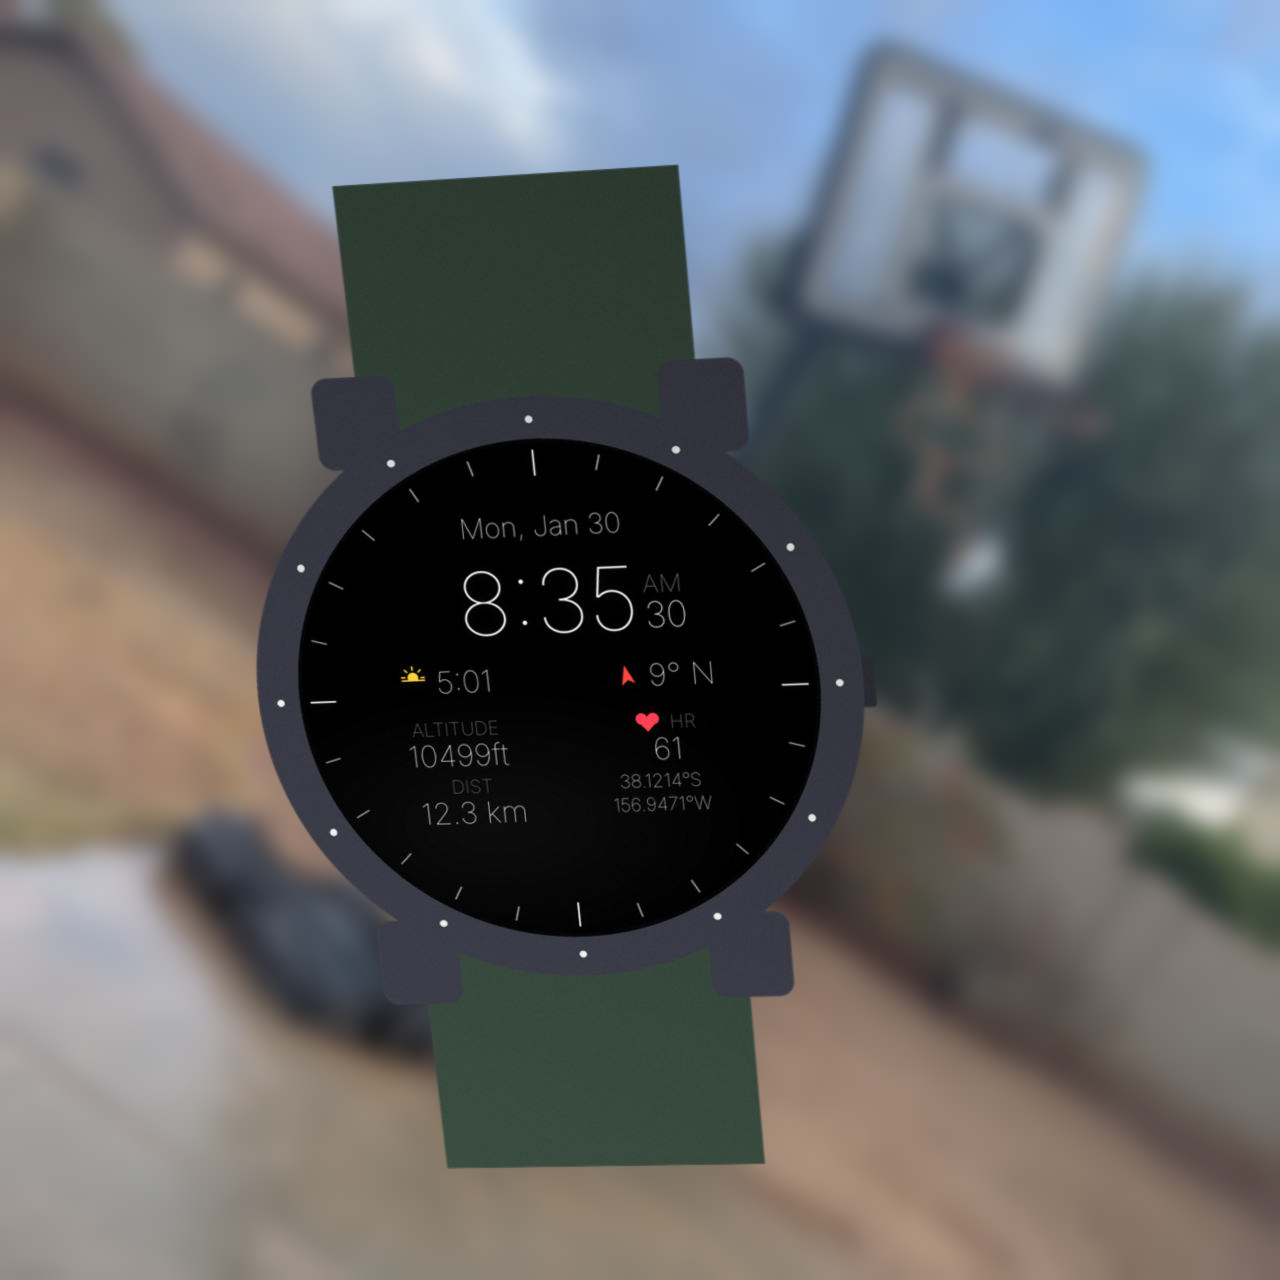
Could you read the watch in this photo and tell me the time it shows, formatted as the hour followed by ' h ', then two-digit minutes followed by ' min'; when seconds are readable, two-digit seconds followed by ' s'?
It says 8 h 35 min 30 s
